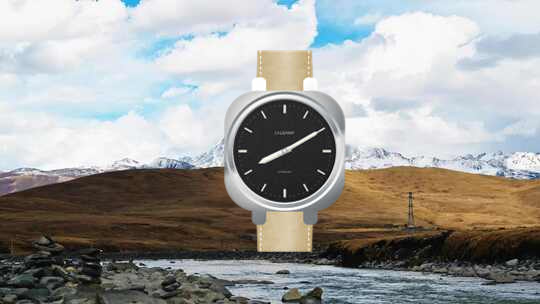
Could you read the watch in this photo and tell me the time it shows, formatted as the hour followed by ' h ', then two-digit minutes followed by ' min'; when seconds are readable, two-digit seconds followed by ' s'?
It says 8 h 10 min
